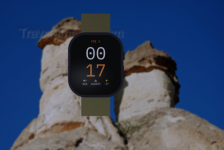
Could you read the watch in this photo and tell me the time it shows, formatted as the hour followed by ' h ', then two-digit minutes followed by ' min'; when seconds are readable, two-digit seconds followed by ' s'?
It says 0 h 17 min
